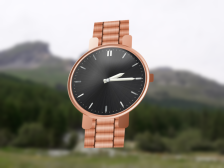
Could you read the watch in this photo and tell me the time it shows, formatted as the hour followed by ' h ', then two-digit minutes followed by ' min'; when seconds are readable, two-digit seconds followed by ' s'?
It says 2 h 15 min
